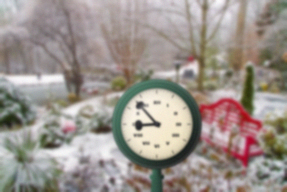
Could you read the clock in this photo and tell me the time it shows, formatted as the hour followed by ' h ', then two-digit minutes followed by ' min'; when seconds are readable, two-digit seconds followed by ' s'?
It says 8 h 53 min
